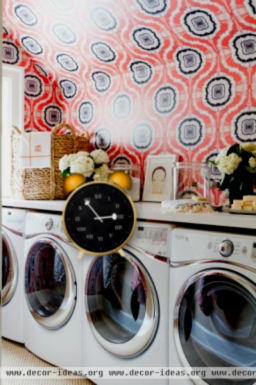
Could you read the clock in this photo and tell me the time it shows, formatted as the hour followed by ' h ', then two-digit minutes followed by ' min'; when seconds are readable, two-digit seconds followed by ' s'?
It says 2 h 54 min
